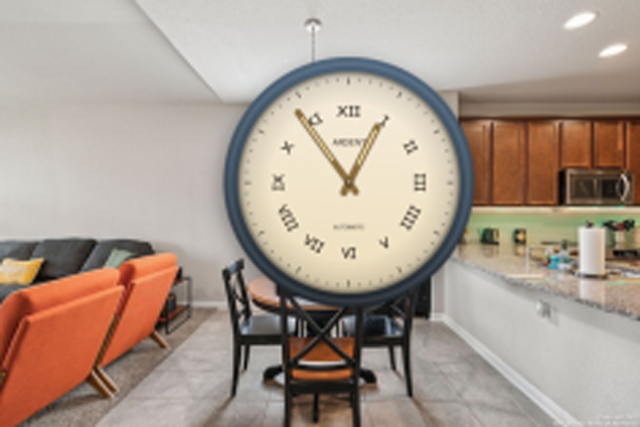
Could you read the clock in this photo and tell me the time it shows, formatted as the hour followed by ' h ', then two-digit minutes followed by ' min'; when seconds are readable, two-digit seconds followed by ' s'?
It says 12 h 54 min
